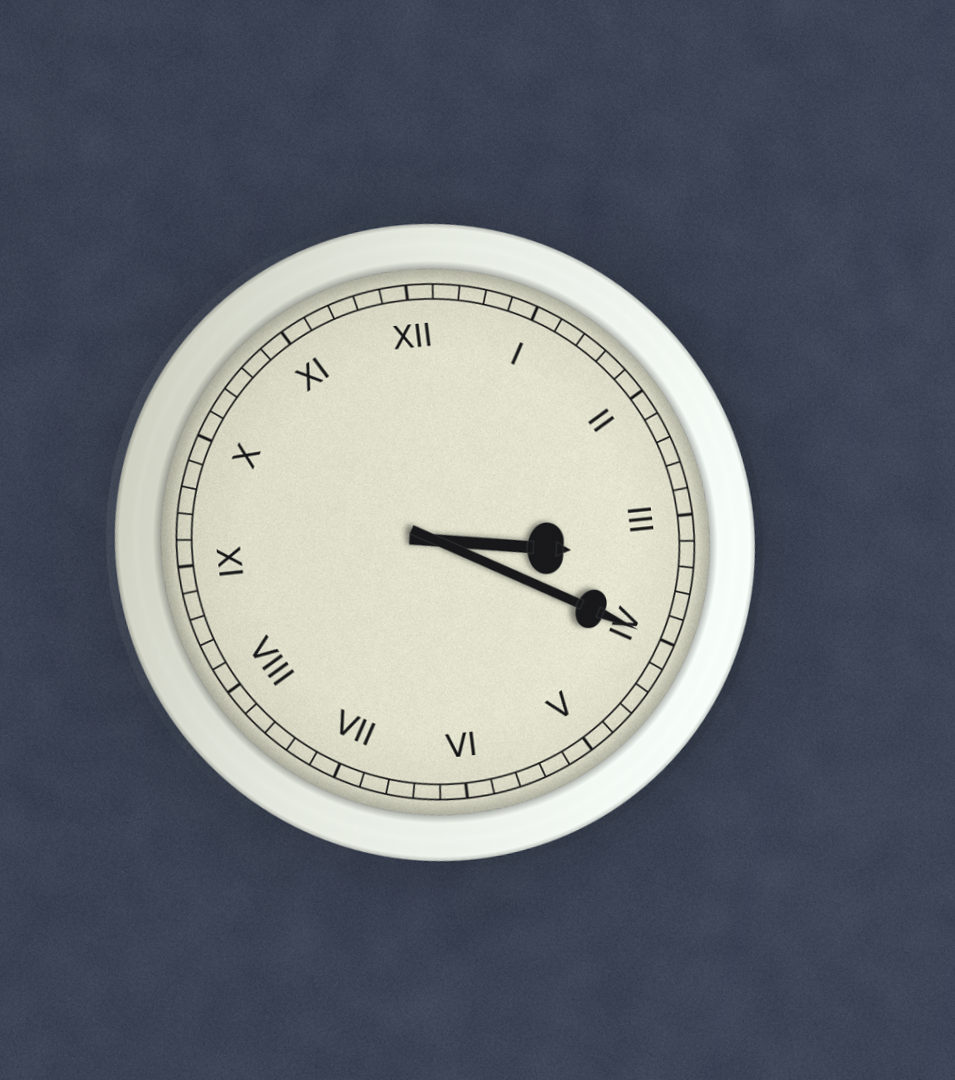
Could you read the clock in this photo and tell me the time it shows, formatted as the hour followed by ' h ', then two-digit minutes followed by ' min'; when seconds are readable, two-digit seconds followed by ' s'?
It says 3 h 20 min
